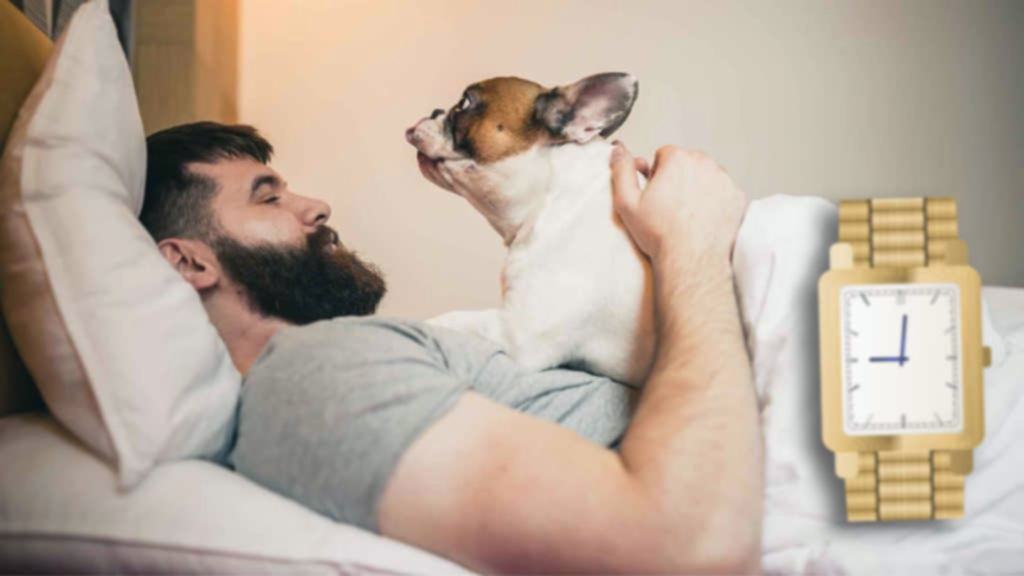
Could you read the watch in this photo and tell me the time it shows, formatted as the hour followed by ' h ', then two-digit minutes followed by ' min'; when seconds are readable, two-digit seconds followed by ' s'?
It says 9 h 01 min
